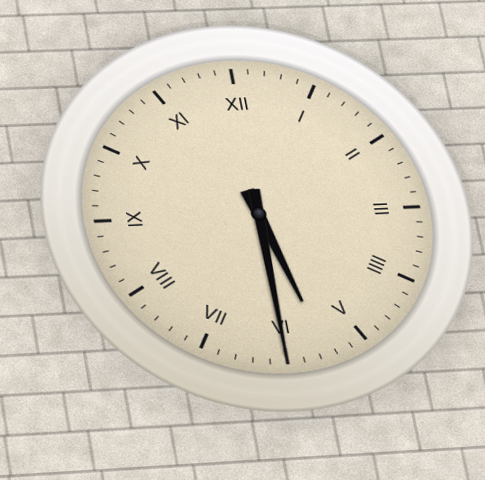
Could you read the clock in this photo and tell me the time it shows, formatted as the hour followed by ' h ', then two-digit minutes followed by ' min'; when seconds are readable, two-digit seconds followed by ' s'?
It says 5 h 30 min
